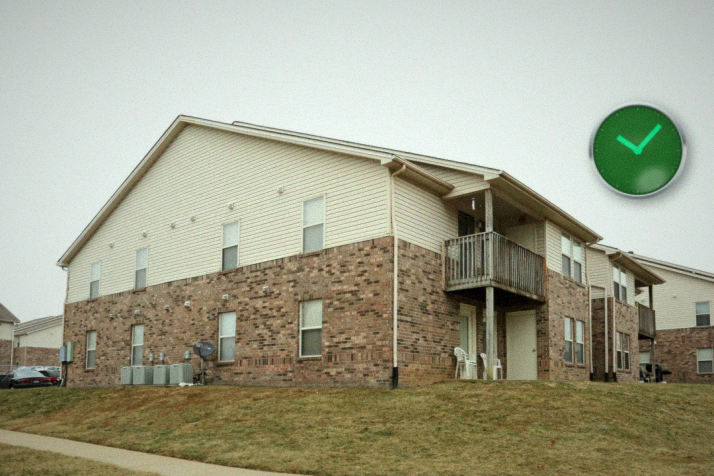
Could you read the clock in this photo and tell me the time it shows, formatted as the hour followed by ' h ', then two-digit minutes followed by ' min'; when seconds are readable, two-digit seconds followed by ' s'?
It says 10 h 07 min
